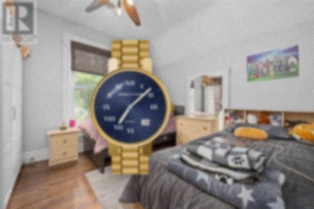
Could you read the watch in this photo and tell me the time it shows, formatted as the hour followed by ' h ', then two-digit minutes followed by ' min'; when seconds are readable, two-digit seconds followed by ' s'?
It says 7 h 08 min
